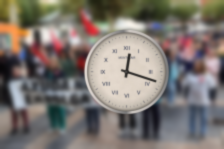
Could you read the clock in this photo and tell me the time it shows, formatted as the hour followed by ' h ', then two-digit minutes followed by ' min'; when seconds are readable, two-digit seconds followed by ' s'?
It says 12 h 18 min
